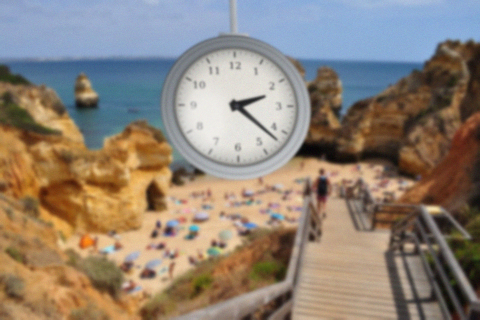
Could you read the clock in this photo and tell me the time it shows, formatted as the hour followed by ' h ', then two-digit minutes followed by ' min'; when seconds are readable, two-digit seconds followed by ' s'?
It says 2 h 22 min
